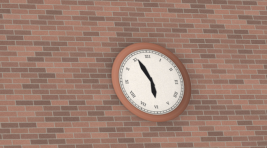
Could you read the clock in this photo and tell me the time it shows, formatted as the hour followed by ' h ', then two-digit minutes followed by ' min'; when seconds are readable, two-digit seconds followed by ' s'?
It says 5 h 56 min
